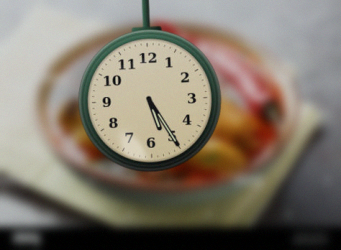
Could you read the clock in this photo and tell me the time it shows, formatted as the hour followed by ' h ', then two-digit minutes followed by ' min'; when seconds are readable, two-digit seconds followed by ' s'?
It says 5 h 25 min
